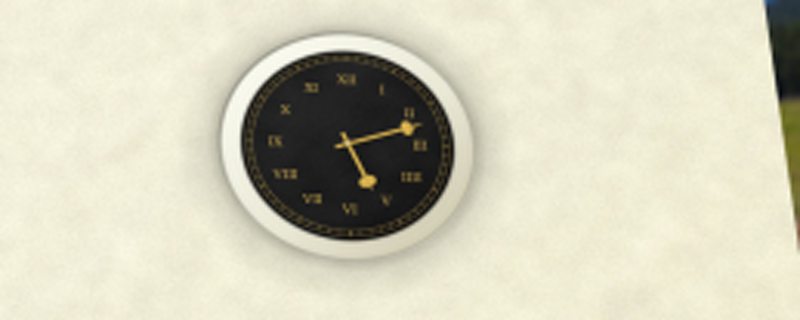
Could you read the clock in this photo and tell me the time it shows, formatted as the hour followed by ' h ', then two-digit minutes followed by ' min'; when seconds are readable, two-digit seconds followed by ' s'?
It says 5 h 12 min
